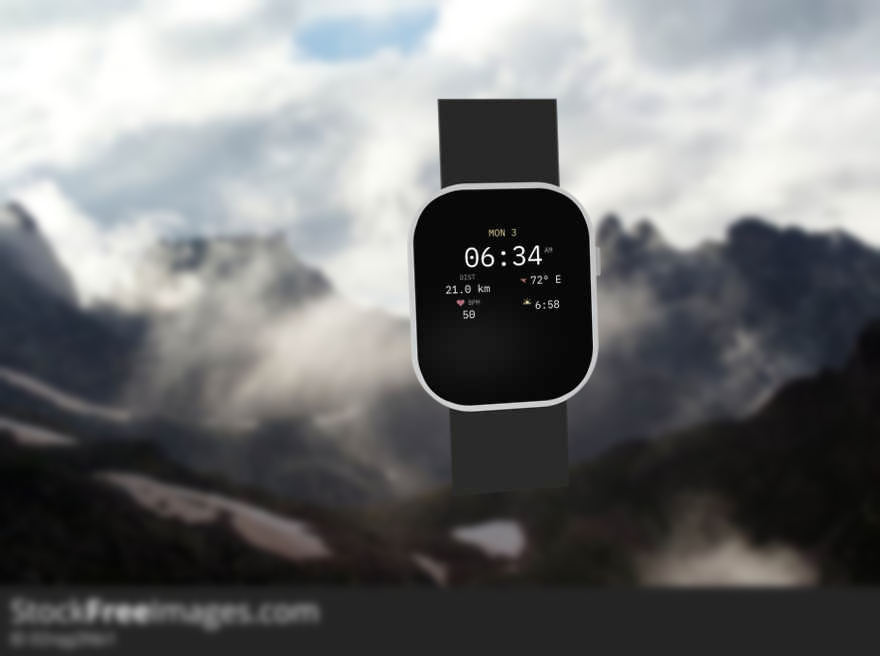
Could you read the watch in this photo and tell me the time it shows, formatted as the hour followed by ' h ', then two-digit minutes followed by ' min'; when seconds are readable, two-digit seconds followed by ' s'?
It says 6 h 34 min
